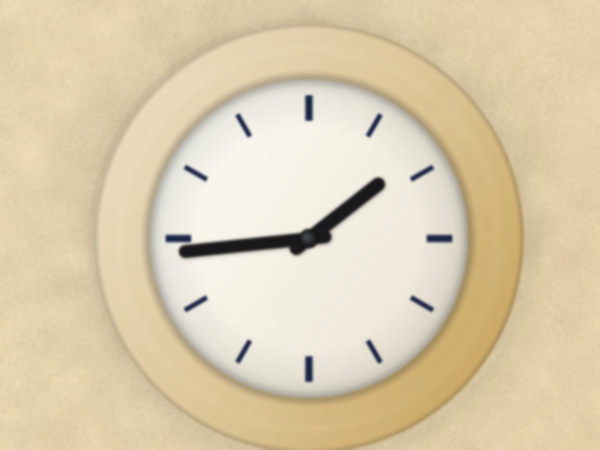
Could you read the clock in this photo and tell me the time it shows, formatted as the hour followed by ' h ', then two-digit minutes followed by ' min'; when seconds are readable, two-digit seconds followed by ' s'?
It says 1 h 44 min
